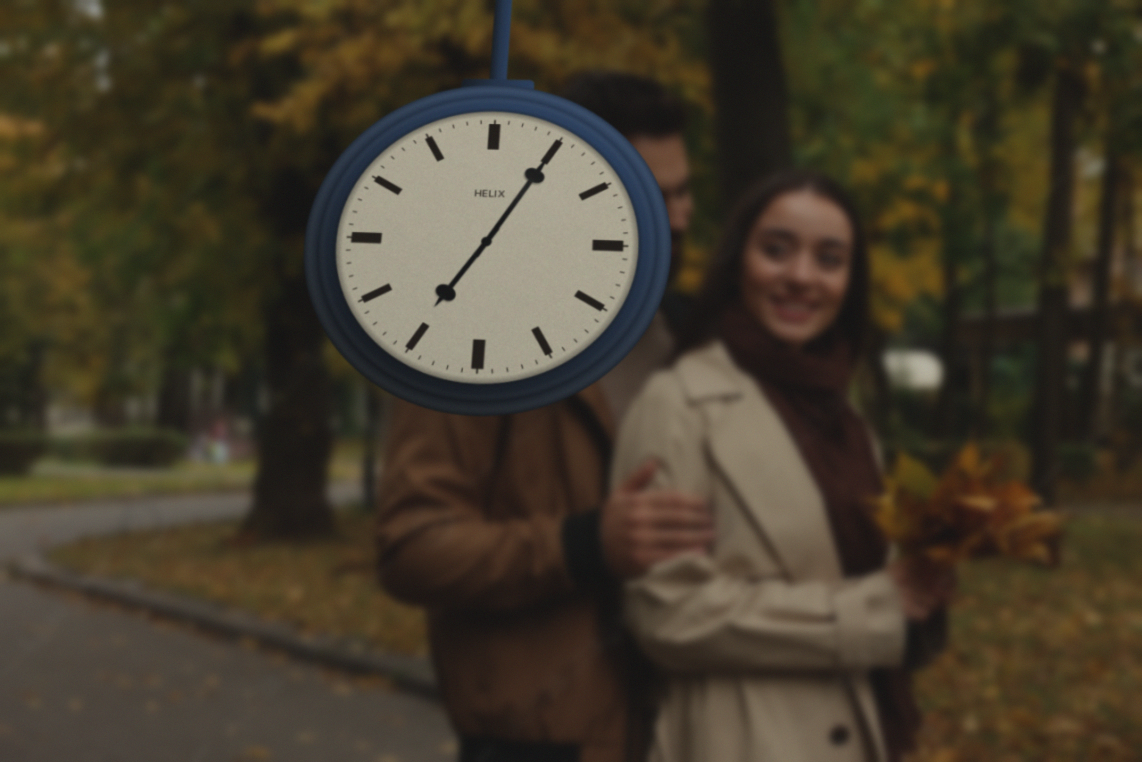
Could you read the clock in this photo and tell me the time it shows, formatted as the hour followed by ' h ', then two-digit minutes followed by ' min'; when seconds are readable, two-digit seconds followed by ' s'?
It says 7 h 05 min
